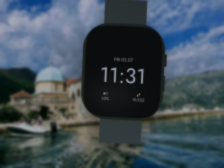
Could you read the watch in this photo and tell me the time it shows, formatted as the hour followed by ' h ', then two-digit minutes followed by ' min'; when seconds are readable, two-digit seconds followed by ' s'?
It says 11 h 31 min
